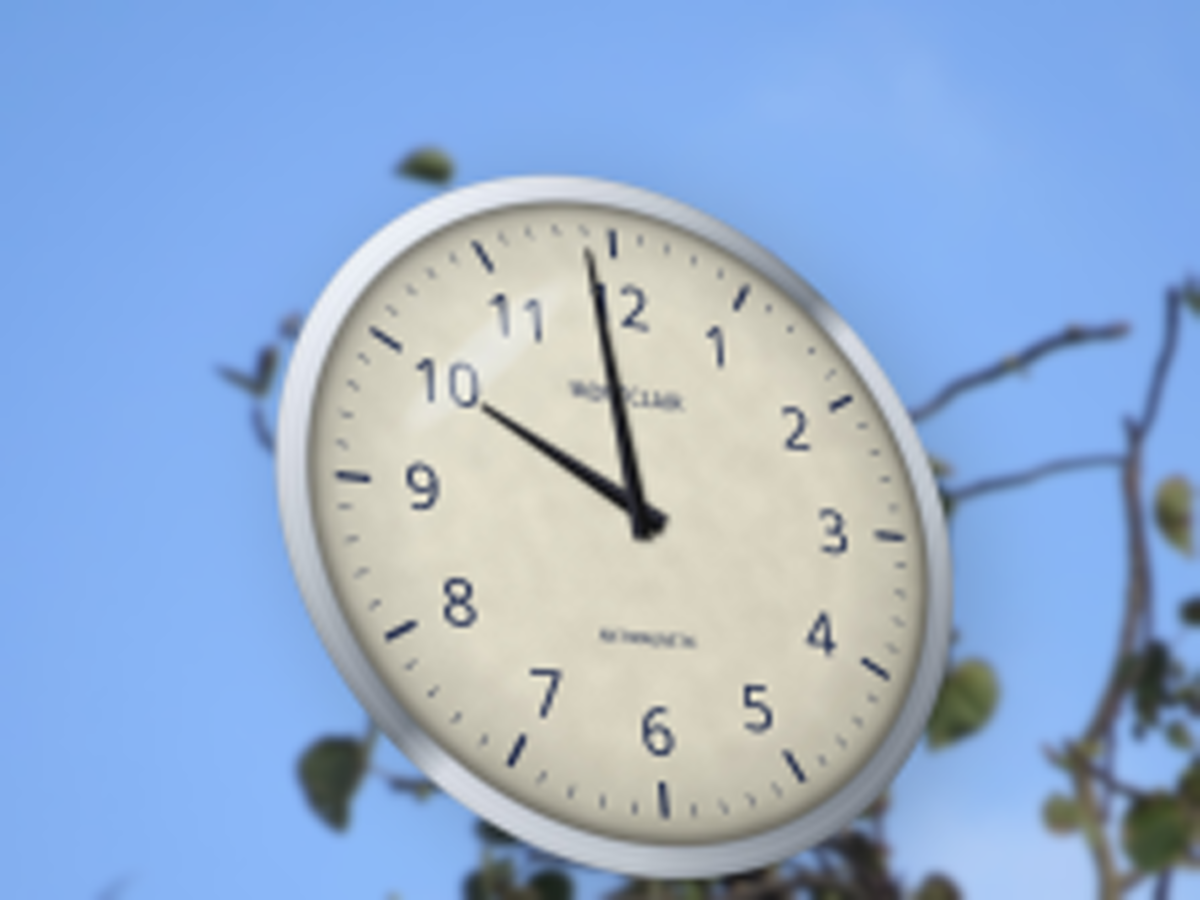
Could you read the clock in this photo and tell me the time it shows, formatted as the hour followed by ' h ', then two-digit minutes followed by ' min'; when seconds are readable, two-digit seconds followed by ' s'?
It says 9 h 59 min
